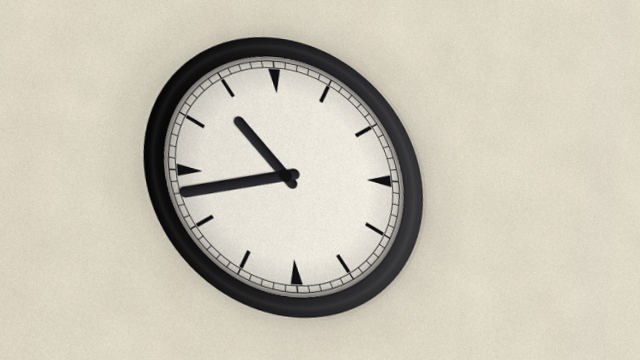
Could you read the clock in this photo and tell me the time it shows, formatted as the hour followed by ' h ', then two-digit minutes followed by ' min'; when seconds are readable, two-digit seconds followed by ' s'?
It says 10 h 43 min
